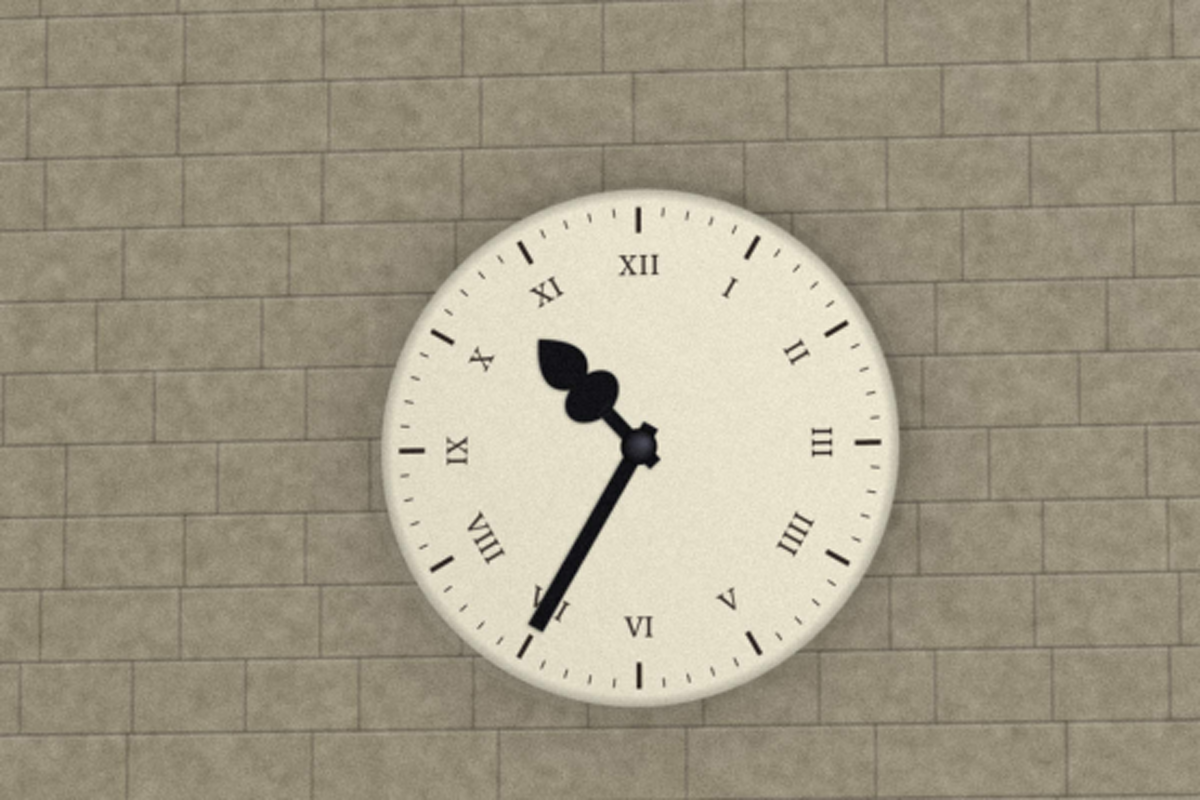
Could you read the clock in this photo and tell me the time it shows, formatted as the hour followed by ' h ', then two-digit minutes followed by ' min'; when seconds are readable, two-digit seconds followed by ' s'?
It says 10 h 35 min
